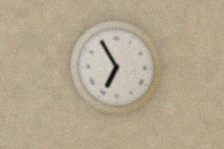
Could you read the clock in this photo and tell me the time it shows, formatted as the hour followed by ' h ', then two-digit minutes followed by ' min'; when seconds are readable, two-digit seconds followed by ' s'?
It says 6 h 55 min
